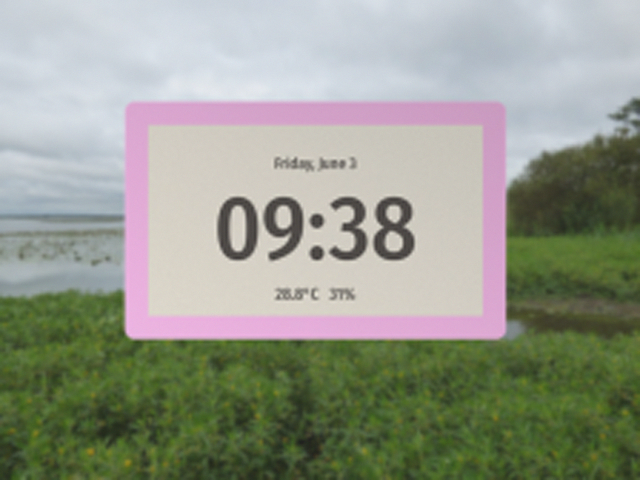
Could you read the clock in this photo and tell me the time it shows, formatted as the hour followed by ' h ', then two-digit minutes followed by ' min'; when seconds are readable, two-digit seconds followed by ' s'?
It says 9 h 38 min
